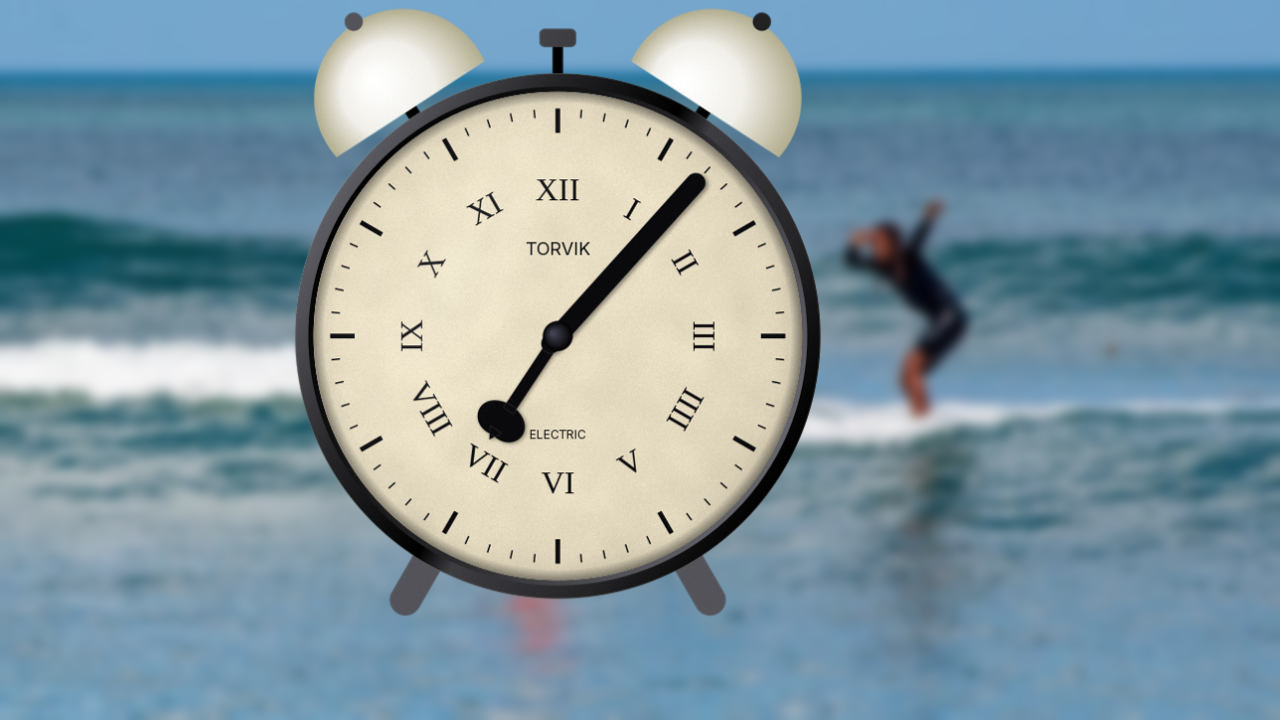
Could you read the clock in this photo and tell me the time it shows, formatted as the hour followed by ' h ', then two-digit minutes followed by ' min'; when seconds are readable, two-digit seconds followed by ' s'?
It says 7 h 07 min
